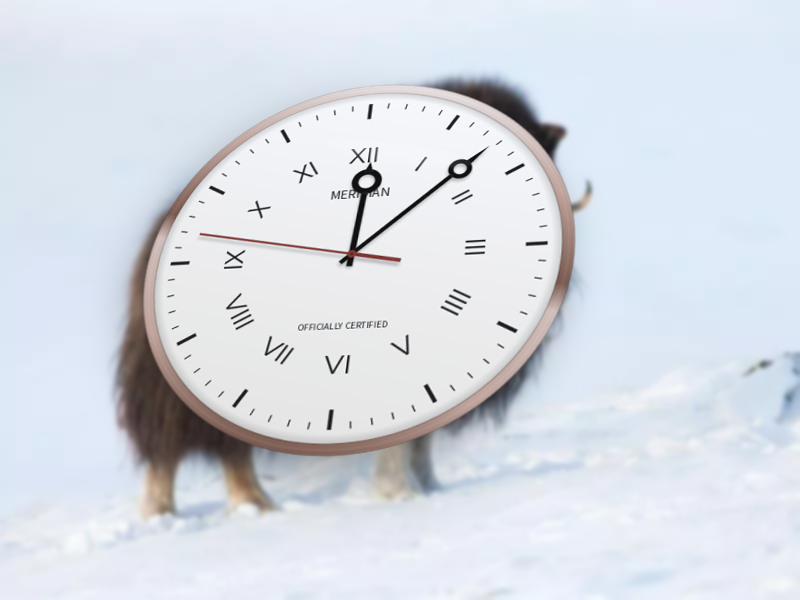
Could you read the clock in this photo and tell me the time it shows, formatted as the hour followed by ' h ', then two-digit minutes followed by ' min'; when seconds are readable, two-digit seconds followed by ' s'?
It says 12 h 07 min 47 s
